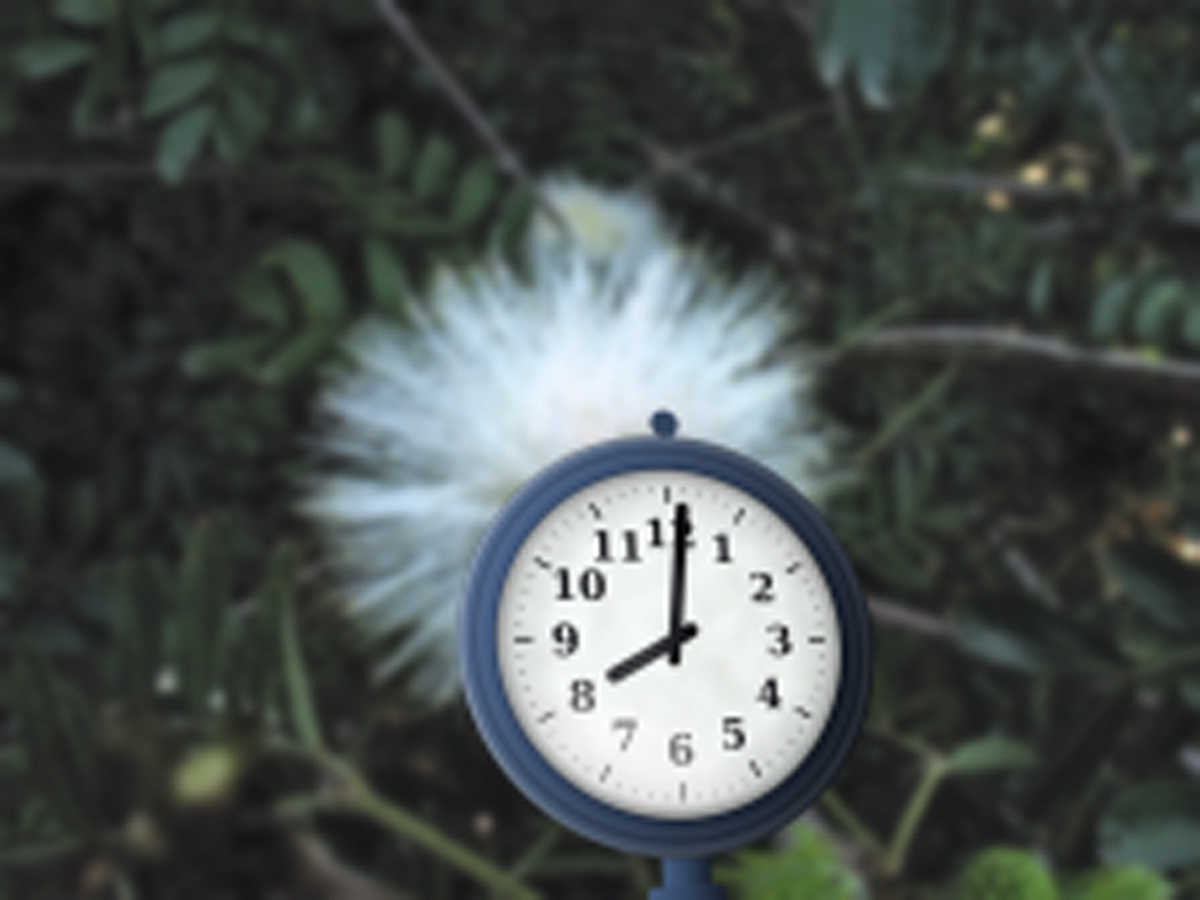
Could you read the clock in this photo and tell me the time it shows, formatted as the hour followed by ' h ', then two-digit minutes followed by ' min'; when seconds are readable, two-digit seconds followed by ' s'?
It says 8 h 01 min
